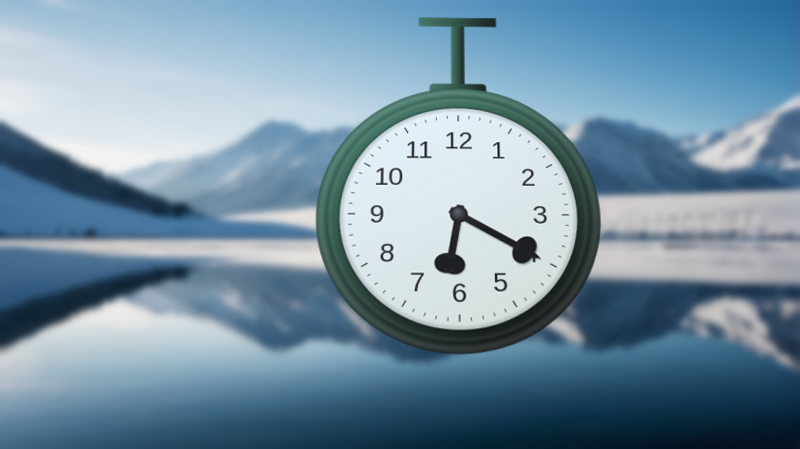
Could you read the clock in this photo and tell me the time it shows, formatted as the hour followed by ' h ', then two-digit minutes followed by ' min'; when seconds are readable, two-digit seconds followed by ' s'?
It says 6 h 20 min
